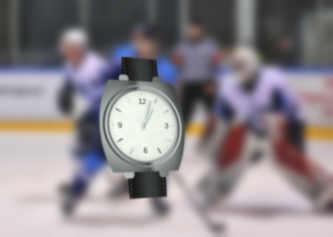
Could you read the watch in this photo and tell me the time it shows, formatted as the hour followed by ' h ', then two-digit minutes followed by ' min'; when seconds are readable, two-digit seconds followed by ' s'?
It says 1 h 03 min
